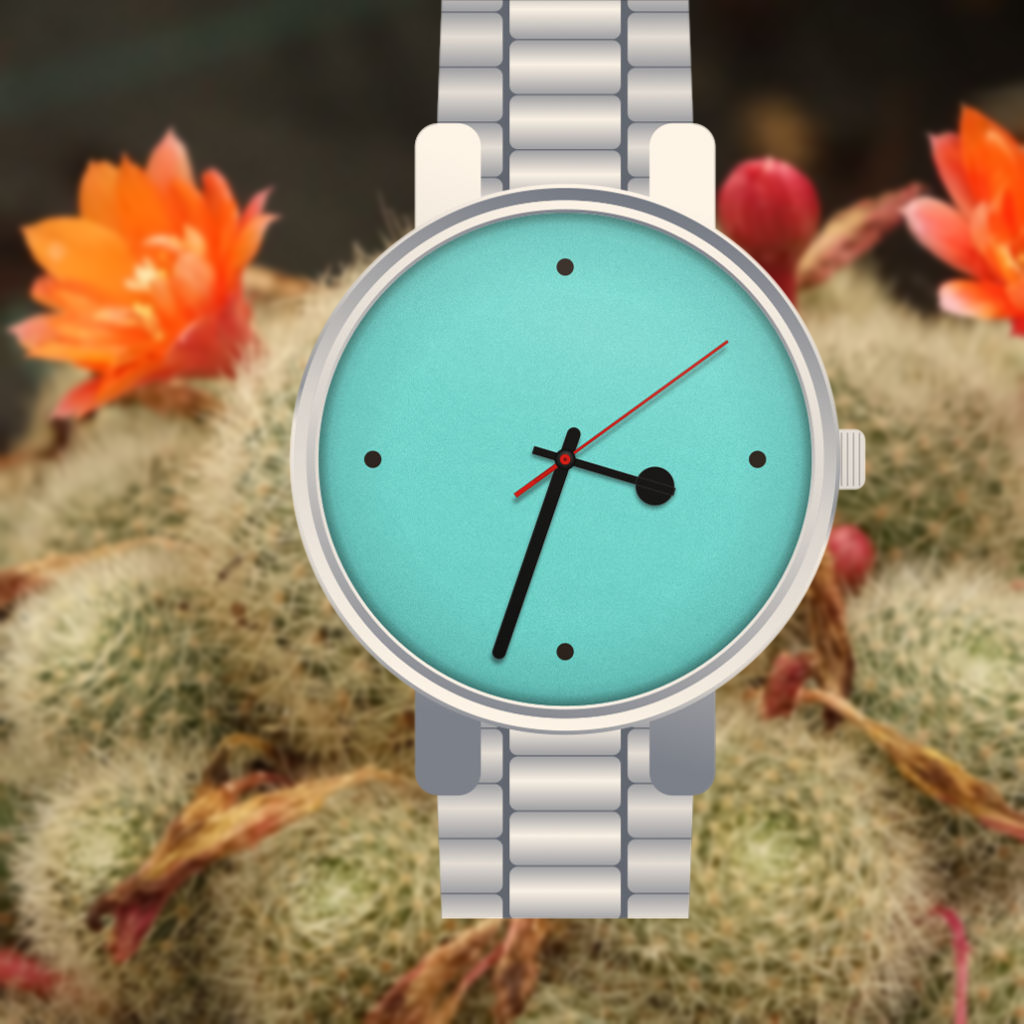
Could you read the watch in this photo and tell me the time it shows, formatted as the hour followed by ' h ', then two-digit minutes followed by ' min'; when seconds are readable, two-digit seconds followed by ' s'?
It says 3 h 33 min 09 s
